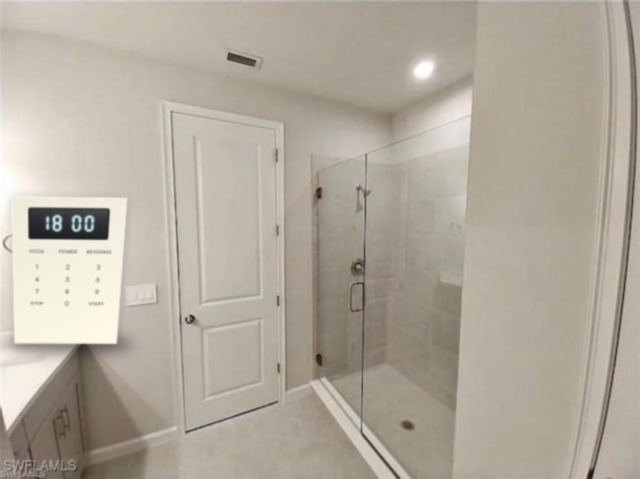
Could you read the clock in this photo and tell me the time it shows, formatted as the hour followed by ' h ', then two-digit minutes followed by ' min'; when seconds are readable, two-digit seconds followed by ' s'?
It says 18 h 00 min
